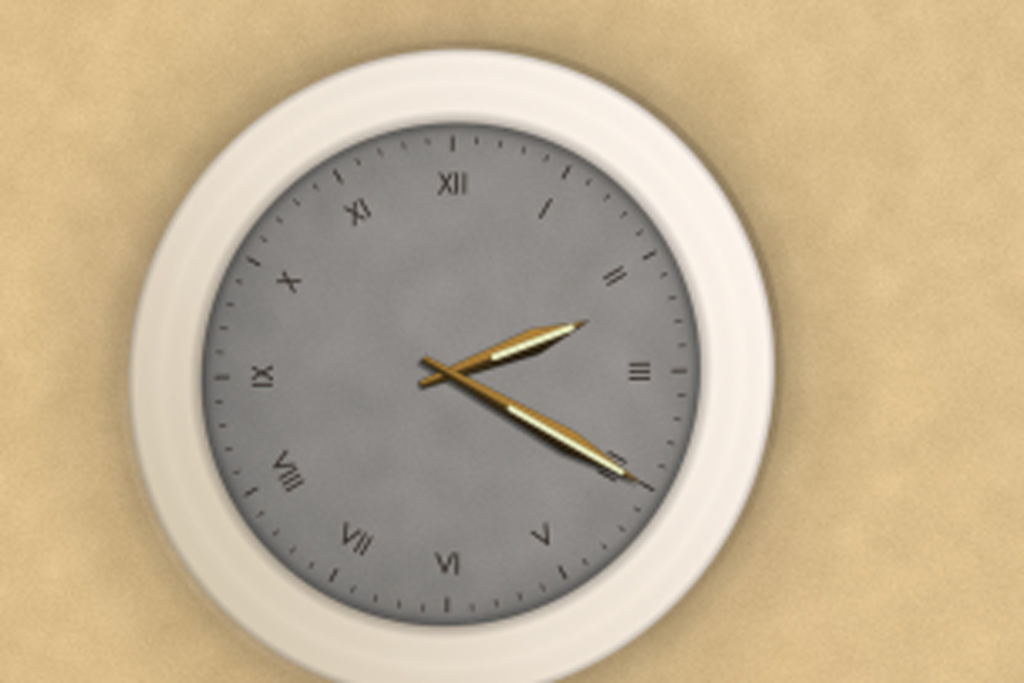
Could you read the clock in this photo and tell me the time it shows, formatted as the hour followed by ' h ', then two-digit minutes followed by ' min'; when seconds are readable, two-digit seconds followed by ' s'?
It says 2 h 20 min
